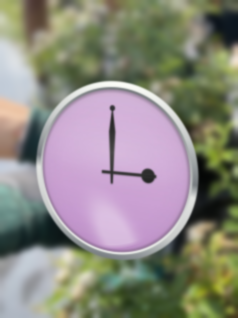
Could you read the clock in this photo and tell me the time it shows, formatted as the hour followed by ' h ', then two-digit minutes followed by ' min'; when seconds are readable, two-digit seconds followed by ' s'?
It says 3 h 00 min
